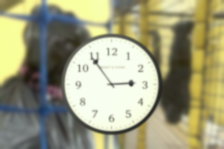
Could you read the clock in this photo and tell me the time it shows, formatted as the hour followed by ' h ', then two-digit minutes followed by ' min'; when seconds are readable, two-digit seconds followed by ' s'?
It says 2 h 54 min
